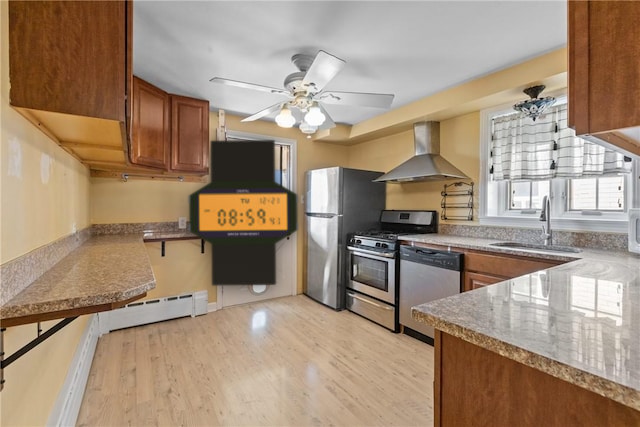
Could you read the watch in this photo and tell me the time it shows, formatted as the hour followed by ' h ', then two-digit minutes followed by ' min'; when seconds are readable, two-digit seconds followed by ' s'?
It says 8 h 59 min
